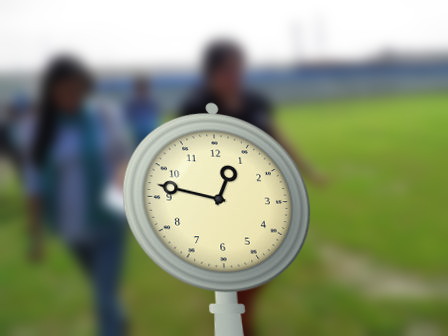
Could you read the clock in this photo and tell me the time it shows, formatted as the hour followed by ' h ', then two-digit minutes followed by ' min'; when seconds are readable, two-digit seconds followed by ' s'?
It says 12 h 47 min
